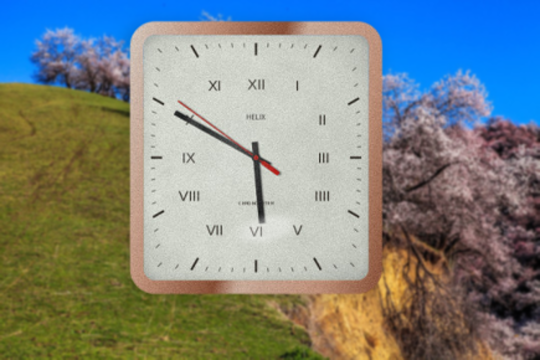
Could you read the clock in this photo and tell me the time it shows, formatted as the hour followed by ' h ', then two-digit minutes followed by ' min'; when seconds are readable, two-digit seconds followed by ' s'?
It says 5 h 49 min 51 s
